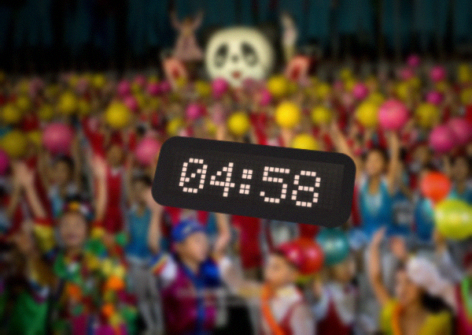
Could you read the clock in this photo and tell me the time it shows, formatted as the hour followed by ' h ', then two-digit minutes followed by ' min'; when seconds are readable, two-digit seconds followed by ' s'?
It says 4 h 58 min
